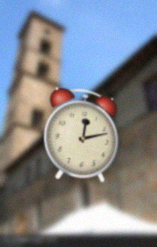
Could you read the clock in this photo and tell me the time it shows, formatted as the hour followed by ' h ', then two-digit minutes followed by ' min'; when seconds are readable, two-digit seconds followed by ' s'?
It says 12 h 12 min
